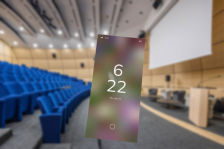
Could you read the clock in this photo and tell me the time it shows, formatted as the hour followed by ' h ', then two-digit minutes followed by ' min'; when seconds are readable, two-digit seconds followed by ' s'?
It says 6 h 22 min
